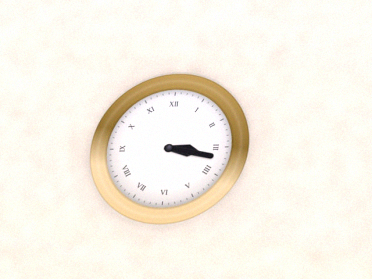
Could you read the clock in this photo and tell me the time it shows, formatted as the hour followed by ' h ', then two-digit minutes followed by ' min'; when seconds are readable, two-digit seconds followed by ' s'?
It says 3 h 17 min
